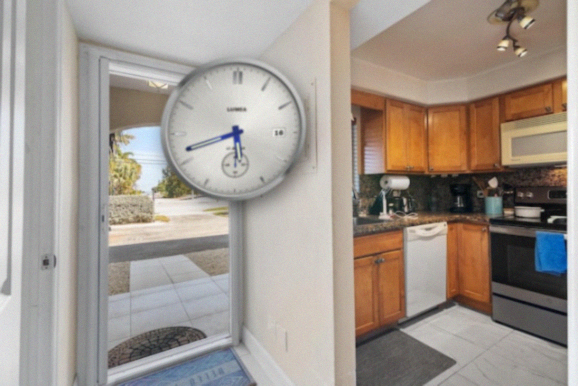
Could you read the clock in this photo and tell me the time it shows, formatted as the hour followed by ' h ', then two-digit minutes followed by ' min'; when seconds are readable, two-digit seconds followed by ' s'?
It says 5 h 42 min
